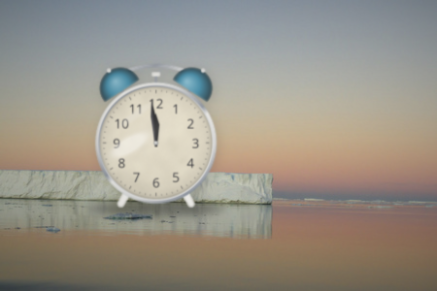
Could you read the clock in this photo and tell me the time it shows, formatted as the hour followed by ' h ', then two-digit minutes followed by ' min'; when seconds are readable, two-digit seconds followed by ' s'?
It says 11 h 59 min
